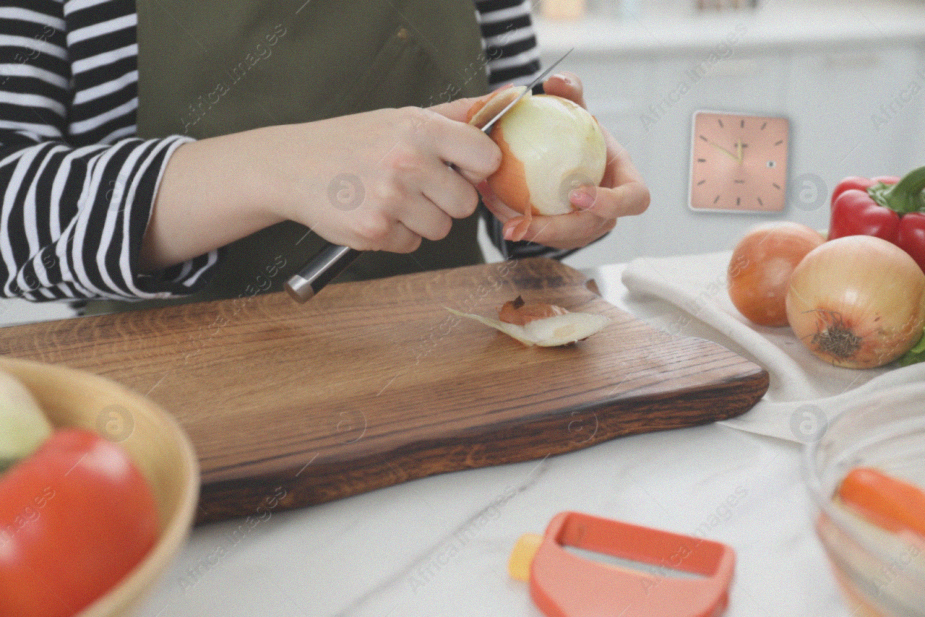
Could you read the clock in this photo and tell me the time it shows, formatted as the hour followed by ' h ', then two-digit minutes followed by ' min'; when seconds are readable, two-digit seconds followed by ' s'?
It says 11 h 50 min
